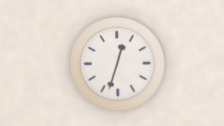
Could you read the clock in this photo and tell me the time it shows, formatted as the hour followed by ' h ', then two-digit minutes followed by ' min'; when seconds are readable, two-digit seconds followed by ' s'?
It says 12 h 33 min
